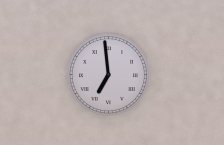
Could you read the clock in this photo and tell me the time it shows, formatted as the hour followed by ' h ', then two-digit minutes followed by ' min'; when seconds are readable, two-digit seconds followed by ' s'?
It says 6 h 59 min
